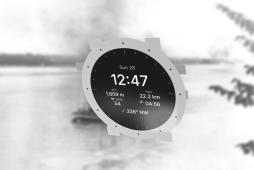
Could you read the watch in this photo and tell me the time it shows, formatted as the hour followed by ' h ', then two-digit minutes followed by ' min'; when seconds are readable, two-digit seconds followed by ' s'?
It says 12 h 47 min
